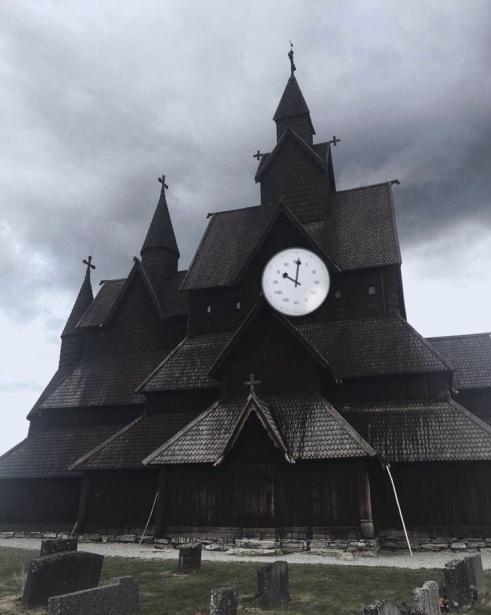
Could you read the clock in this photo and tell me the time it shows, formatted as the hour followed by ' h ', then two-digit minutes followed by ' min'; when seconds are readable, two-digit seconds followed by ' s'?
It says 10 h 01 min
